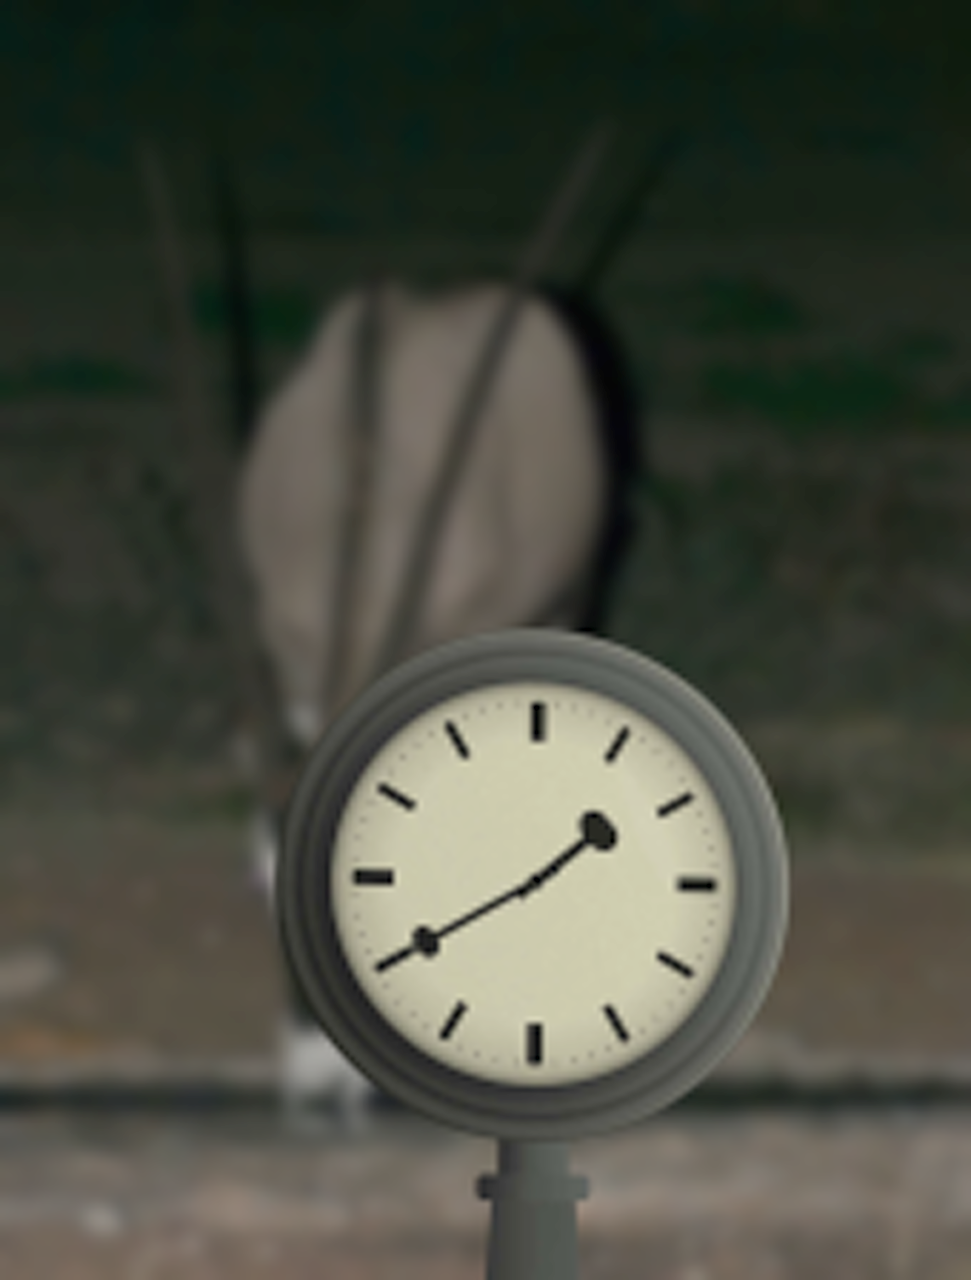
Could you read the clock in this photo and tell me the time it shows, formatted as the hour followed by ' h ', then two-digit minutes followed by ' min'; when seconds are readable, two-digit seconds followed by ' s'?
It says 1 h 40 min
